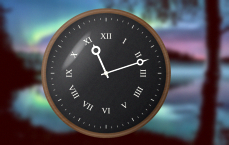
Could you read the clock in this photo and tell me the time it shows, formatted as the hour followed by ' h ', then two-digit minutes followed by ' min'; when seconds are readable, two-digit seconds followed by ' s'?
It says 11 h 12 min
